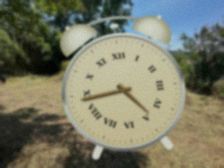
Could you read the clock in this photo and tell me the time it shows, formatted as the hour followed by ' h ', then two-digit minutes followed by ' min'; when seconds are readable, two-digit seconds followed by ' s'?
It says 4 h 44 min
